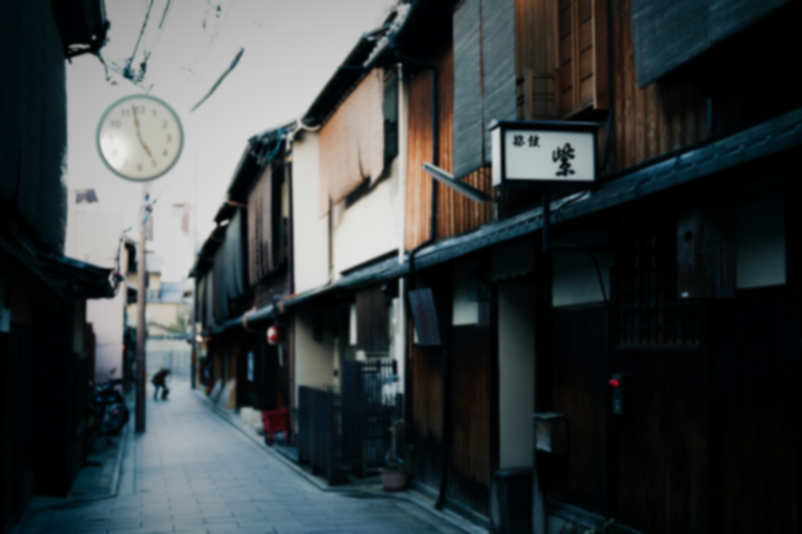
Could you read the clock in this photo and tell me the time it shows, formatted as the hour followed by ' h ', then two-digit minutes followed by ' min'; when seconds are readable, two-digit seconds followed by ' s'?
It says 4 h 58 min
